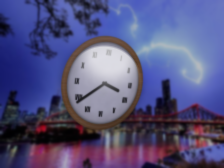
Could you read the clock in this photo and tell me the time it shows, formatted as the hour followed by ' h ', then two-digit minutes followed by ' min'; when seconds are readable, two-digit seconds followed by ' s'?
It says 3 h 39 min
